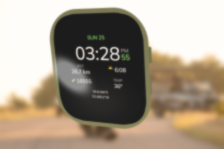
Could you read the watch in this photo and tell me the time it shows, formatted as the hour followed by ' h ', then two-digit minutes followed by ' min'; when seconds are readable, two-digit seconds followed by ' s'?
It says 3 h 28 min
